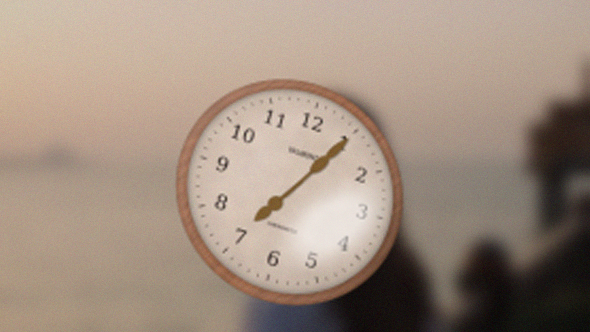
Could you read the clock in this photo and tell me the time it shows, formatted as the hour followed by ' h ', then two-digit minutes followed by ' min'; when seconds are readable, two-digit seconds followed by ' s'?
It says 7 h 05 min
